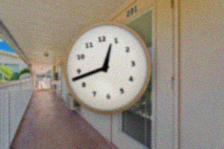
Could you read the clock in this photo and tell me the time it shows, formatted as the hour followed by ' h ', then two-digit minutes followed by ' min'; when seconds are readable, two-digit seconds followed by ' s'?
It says 12 h 43 min
